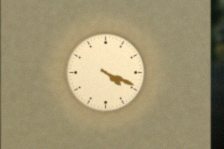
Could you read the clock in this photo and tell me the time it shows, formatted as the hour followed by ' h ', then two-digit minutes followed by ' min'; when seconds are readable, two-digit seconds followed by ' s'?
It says 4 h 19 min
